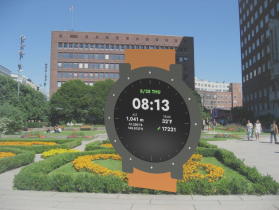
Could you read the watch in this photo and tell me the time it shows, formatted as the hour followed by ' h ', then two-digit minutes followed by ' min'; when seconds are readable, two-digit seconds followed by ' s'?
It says 8 h 13 min
